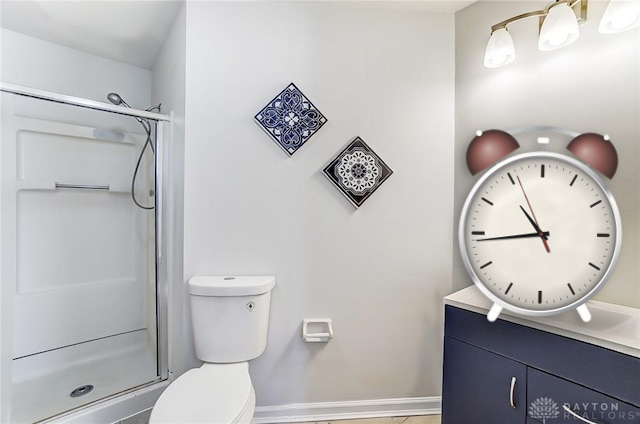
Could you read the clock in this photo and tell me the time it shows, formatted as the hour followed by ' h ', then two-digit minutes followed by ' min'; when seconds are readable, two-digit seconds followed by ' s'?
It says 10 h 43 min 56 s
